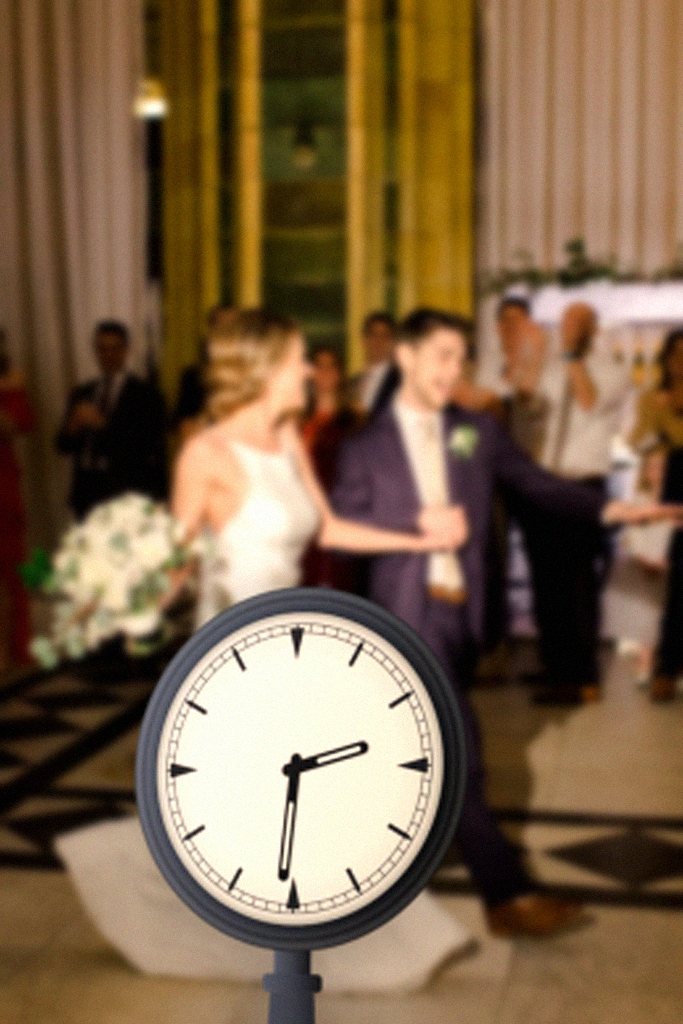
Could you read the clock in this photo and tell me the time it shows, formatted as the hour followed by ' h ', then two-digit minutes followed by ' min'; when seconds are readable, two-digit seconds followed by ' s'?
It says 2 h 31 min
